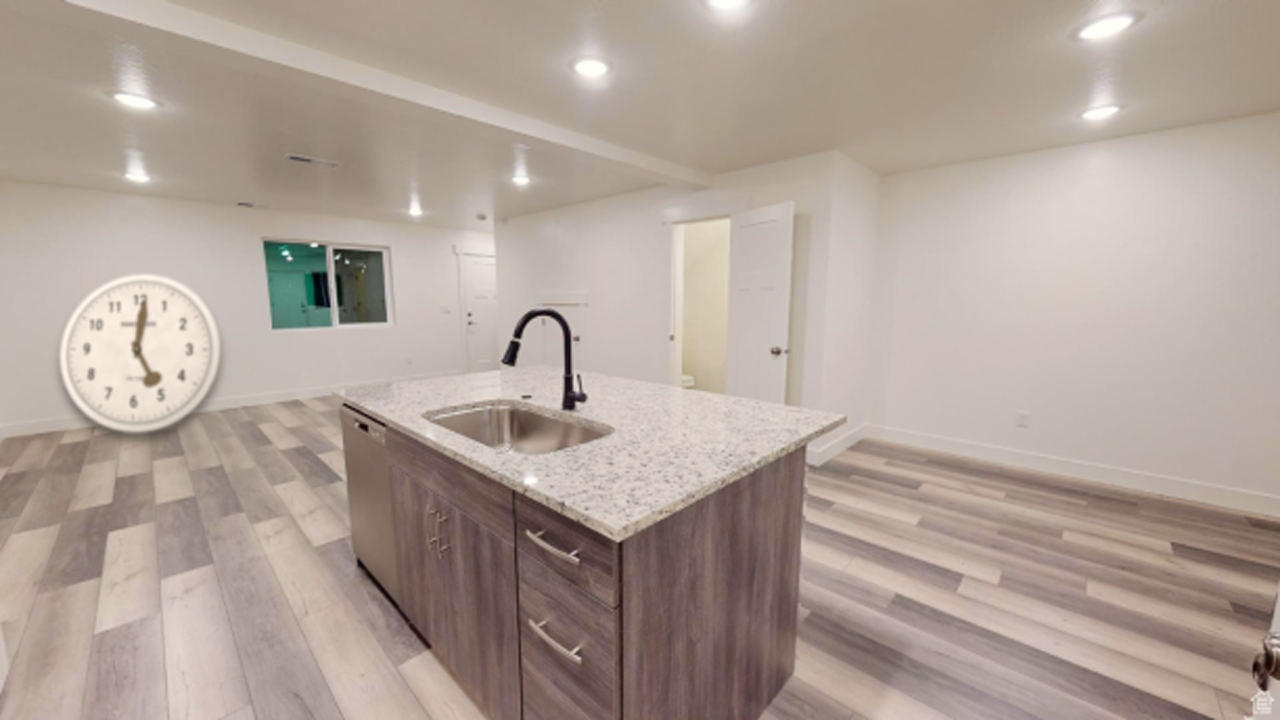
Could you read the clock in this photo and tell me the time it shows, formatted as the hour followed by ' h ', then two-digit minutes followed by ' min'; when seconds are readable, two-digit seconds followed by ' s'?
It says 5 h 01 min
